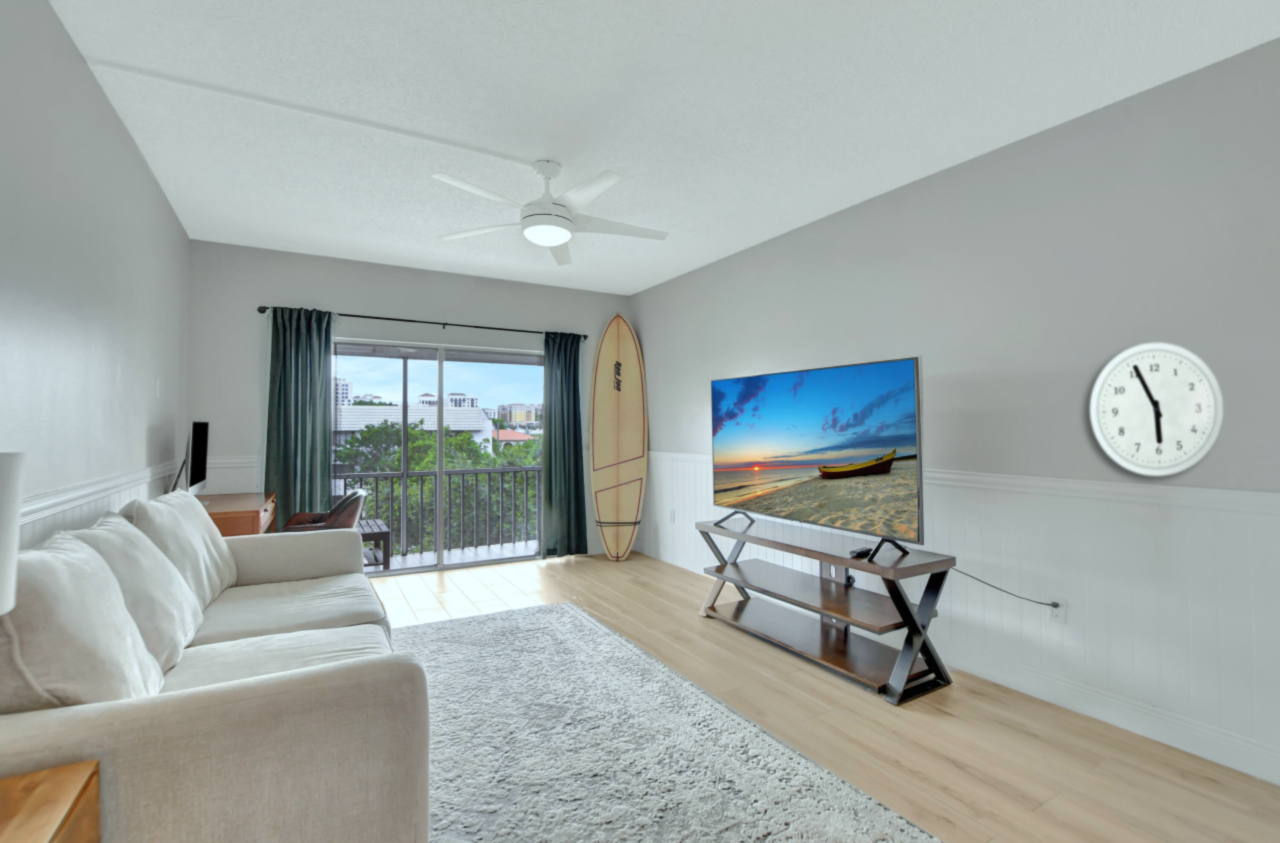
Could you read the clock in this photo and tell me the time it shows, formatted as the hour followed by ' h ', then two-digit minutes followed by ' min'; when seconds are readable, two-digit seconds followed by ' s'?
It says 5 h 56 min
